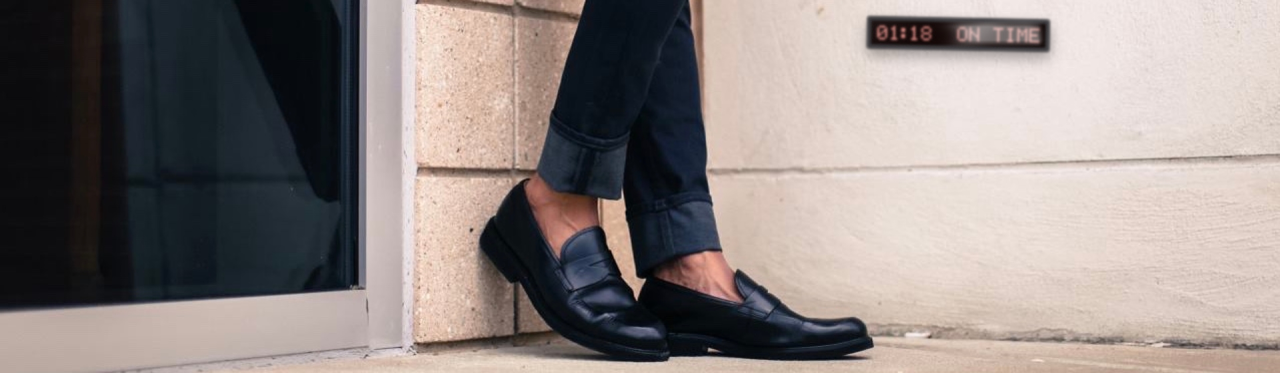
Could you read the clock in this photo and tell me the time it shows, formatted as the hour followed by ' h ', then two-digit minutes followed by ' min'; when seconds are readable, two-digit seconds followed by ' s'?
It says 1 h 18 min
